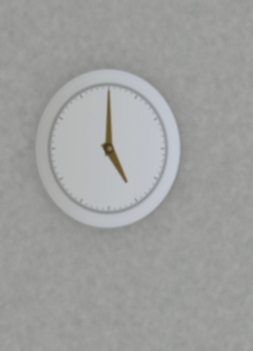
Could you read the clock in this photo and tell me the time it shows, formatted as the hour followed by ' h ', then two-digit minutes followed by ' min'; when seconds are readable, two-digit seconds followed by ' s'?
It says 5 h 00 min
